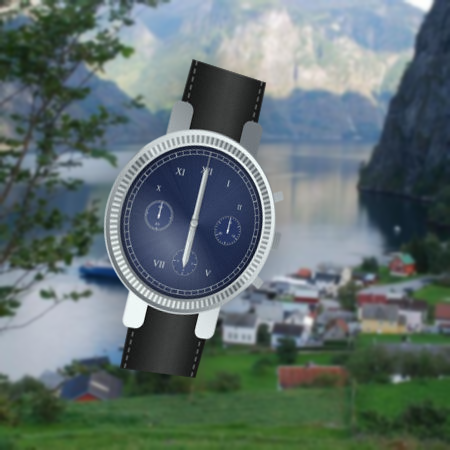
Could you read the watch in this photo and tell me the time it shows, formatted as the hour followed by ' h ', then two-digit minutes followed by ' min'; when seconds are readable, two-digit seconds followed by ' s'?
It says 6 h 00 min
